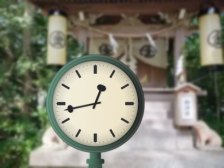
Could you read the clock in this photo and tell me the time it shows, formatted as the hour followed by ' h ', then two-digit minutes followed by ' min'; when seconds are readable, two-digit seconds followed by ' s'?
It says 12 h 43 min
